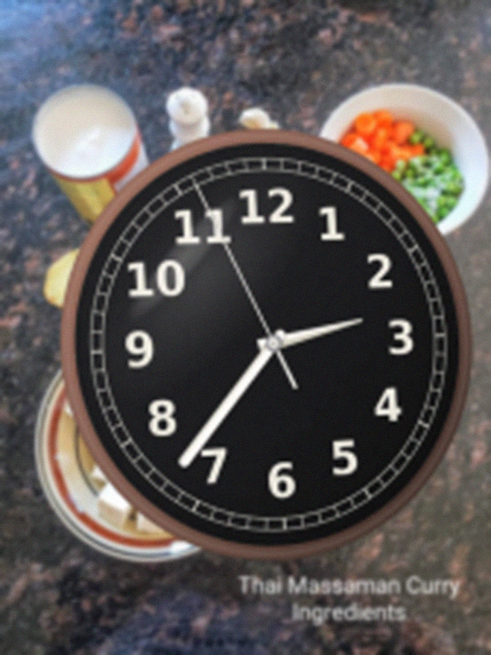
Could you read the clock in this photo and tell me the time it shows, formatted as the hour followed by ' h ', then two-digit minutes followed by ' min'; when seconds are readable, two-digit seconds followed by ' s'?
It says 2 h 36 min 56 s
